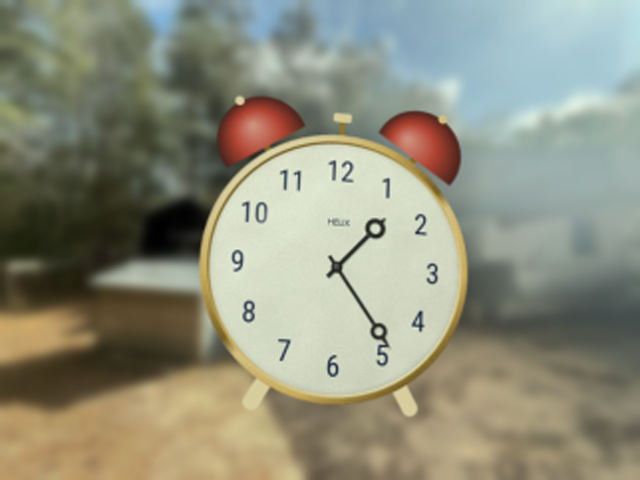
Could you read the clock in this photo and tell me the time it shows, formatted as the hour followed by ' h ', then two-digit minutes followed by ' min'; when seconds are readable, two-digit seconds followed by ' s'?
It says 1 h 24 min
